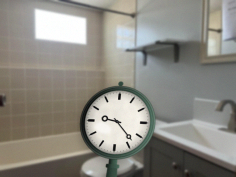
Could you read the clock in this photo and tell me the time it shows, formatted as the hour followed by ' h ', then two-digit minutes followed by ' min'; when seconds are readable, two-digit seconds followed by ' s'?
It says 9 h 23 min
